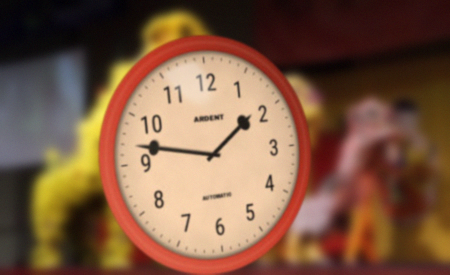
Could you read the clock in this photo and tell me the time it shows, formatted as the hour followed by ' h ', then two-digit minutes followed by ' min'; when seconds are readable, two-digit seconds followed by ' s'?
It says 1 h 47 min
